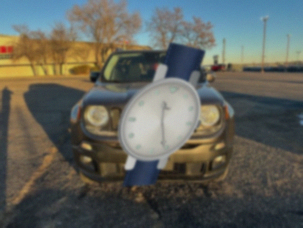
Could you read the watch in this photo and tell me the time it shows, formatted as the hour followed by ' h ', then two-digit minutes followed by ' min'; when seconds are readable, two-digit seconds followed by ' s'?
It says 11 h 26 min
